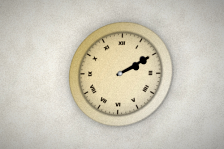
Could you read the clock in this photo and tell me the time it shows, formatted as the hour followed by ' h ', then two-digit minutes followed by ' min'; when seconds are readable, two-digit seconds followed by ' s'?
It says 2 h 10 min
